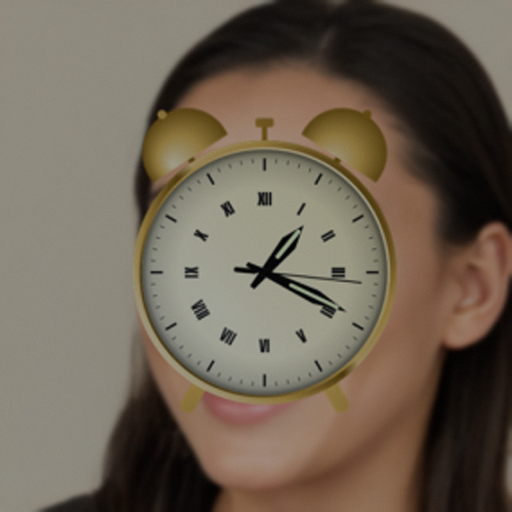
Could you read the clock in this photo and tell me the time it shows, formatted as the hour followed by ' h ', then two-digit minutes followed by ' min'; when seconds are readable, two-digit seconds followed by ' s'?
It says 1 h 19 min 16 s
